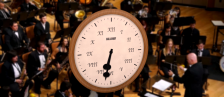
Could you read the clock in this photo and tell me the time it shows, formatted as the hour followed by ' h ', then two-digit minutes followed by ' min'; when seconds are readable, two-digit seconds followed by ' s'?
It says 6 h 32 min
